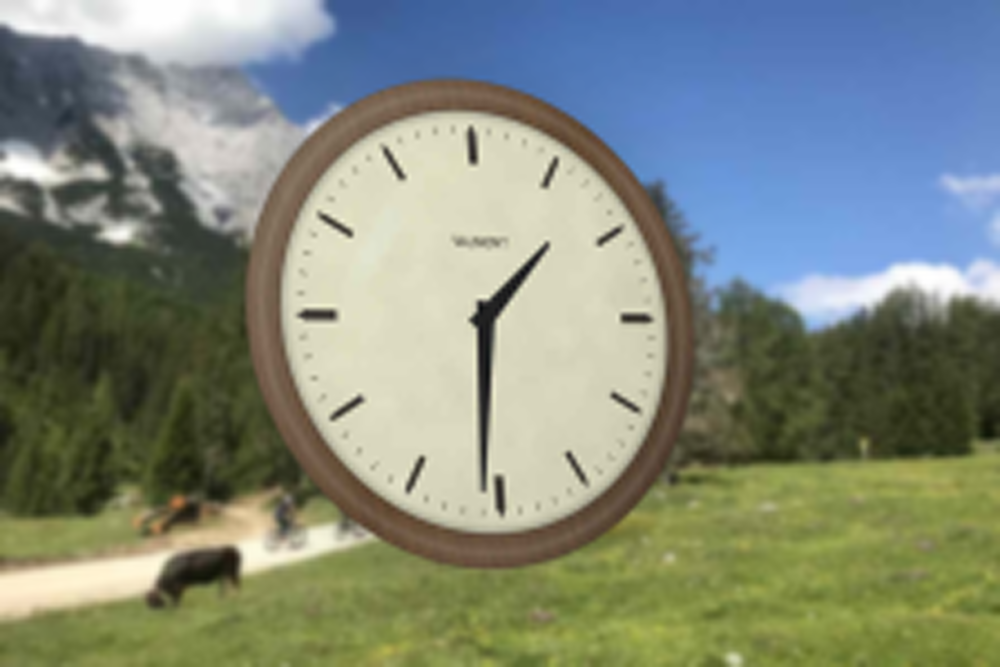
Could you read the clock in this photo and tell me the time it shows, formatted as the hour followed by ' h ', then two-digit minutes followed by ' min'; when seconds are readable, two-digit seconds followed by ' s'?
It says 1 h 31 min
